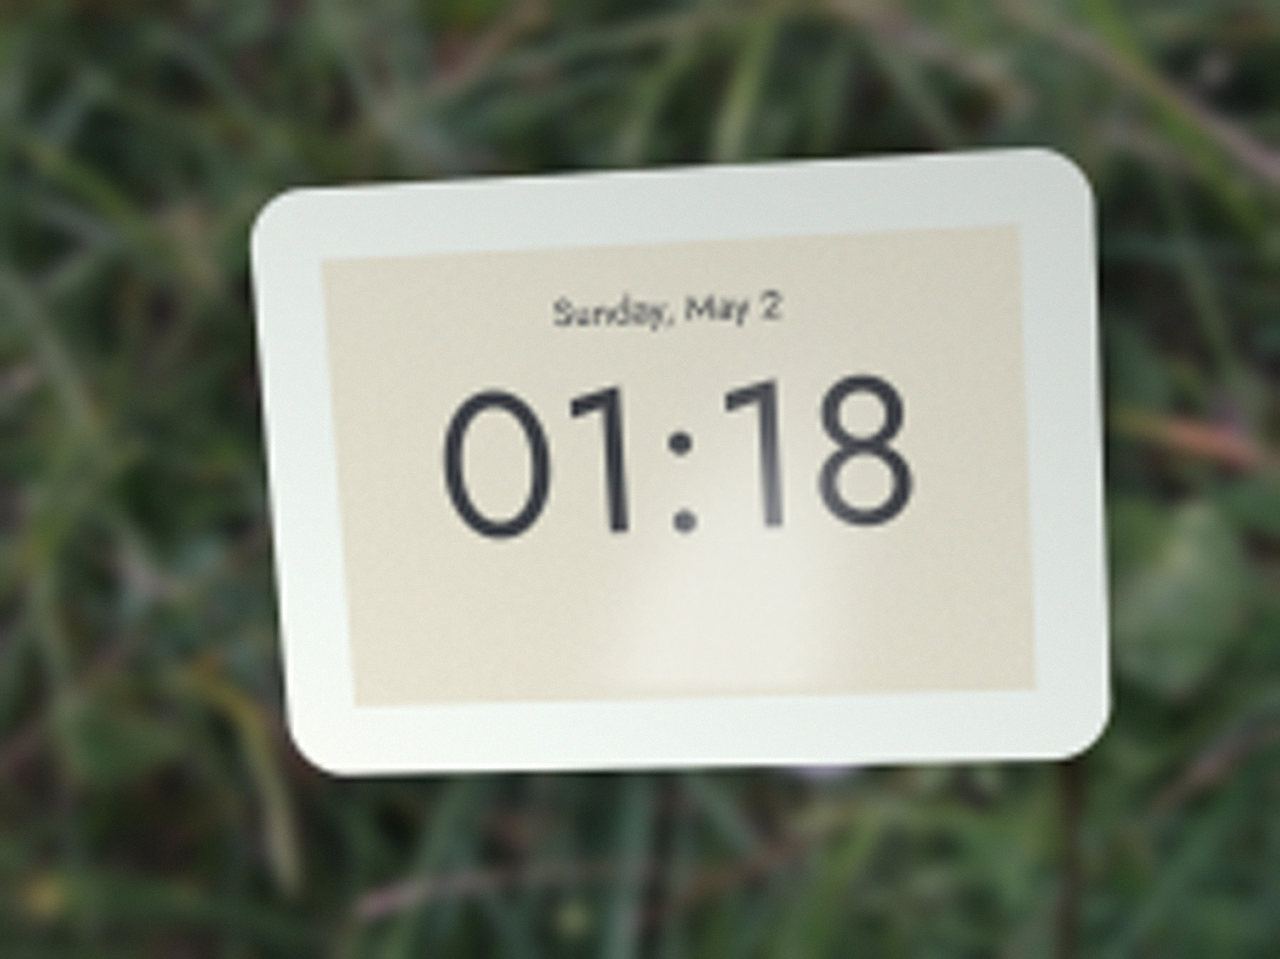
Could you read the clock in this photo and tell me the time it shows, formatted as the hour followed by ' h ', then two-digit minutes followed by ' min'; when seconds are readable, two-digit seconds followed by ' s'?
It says 1 h 18 min
